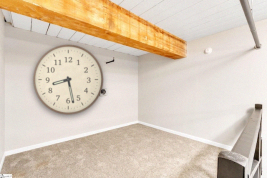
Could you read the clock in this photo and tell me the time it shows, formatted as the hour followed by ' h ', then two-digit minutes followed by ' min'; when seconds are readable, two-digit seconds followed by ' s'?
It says 8 h 28 min
